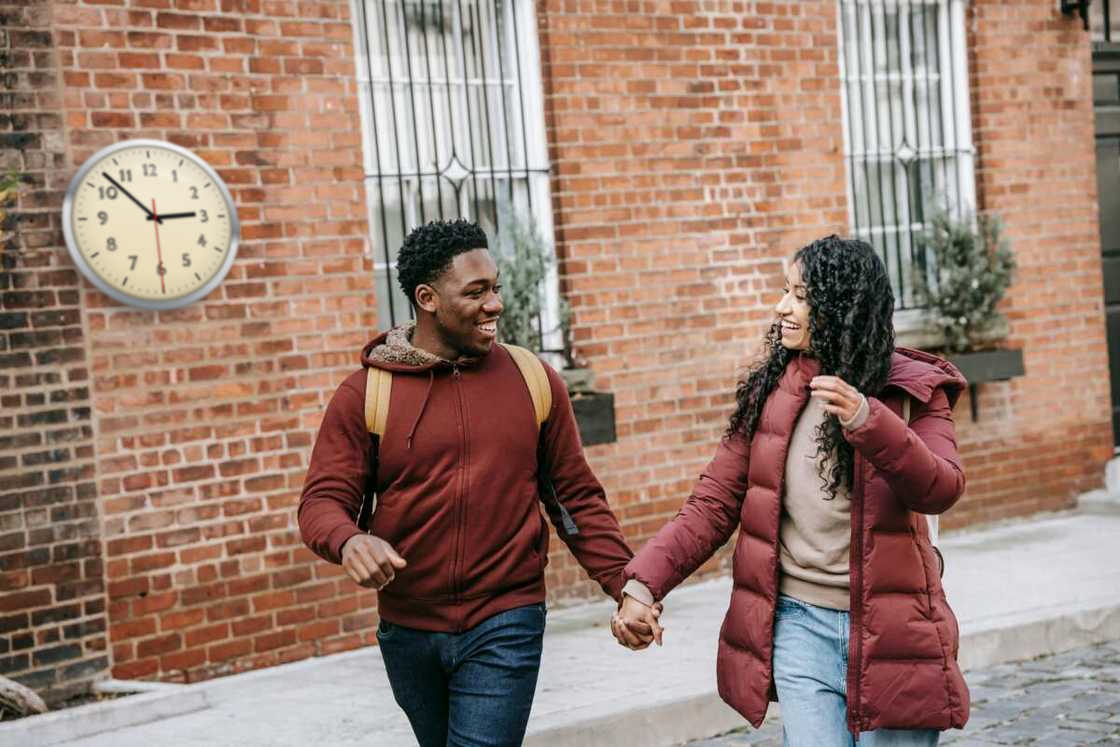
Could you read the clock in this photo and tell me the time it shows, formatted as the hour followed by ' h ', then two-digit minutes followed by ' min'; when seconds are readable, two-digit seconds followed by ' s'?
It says 2 h 52 min 30 s
